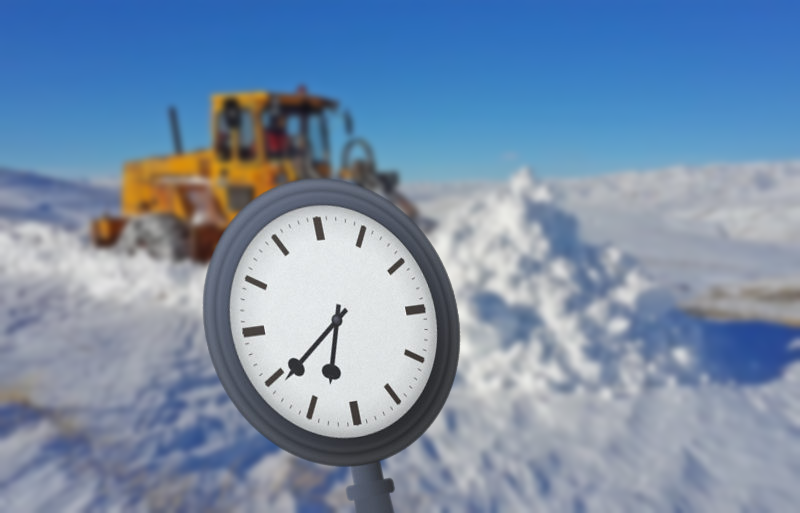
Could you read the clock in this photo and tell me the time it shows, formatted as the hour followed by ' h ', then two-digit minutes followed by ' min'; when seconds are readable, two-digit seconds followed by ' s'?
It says 6 h 39 min
